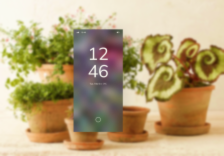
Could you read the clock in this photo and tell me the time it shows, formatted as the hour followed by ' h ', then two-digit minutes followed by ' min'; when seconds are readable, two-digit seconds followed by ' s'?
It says 12 h 46 min
